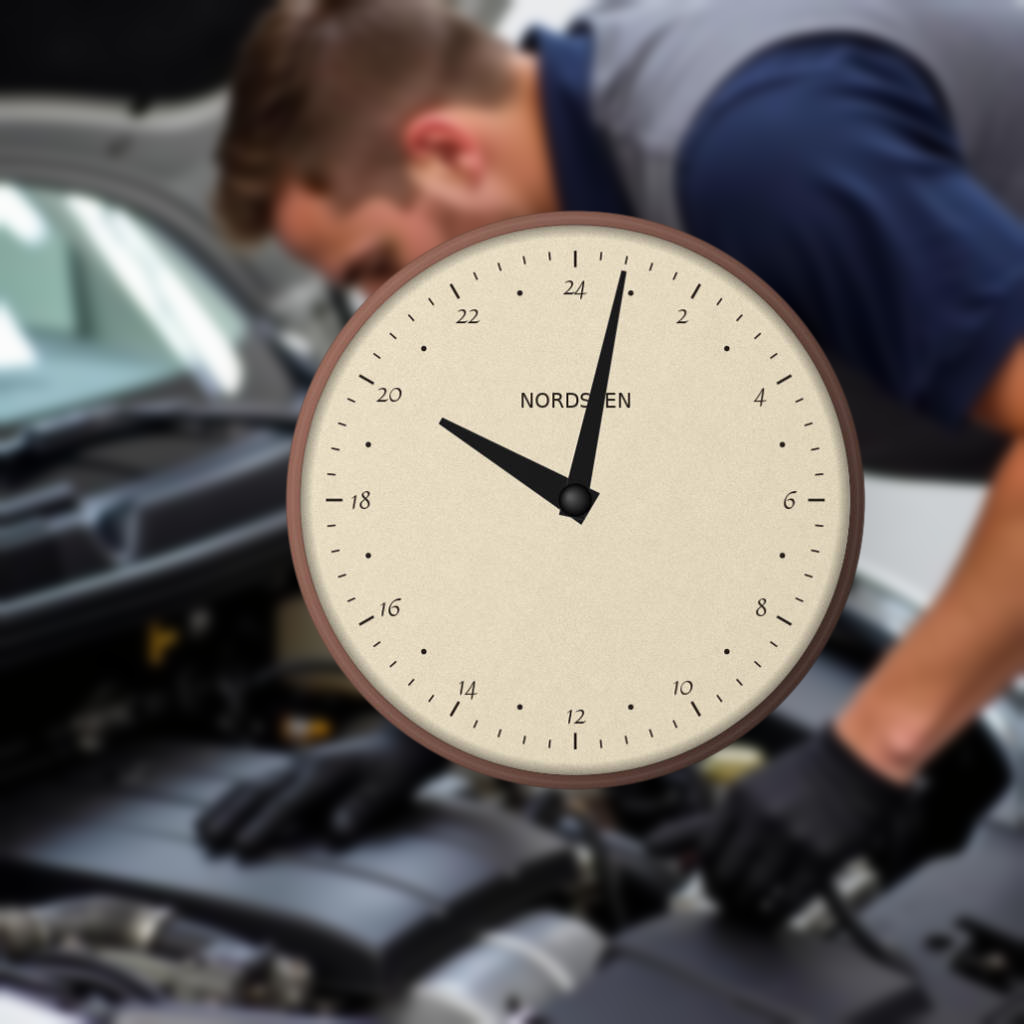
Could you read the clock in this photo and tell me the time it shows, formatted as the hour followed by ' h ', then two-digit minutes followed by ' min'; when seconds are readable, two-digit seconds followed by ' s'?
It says 20 h 02 min
